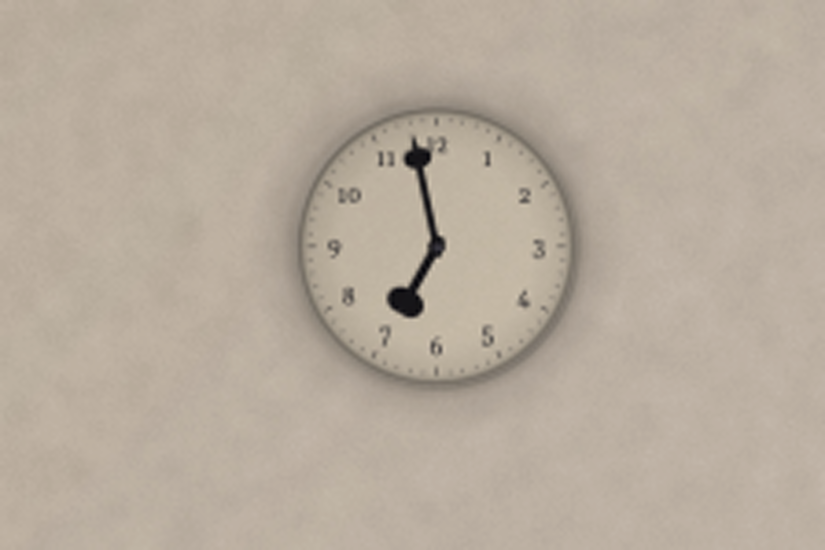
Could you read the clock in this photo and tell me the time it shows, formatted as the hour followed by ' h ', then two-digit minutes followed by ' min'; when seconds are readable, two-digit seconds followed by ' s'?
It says 6 h 58 min
